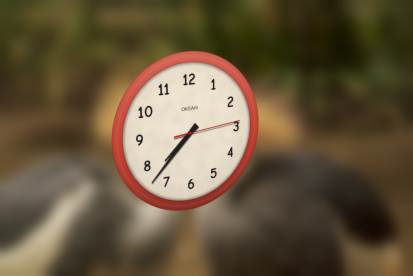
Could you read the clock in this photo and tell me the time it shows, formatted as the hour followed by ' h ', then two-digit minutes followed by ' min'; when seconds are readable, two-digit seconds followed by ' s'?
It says 7 h 37 min 14 s
